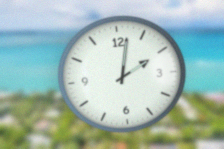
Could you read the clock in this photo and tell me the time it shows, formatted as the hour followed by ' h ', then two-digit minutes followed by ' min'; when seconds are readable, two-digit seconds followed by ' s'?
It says 2 h 02 min
